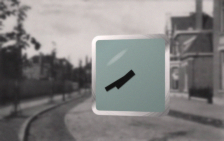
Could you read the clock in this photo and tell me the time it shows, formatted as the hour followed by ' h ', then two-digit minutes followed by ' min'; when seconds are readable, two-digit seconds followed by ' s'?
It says 7 h 40 min
